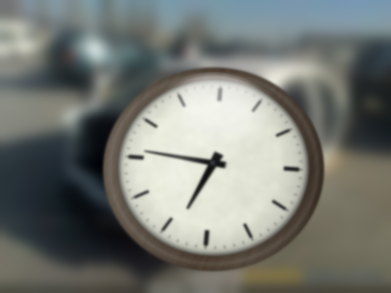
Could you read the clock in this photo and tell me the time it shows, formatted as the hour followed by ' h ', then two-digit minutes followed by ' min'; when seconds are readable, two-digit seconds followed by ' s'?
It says 6 h 46 min
